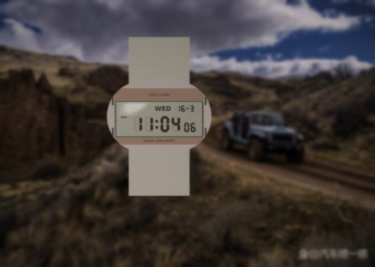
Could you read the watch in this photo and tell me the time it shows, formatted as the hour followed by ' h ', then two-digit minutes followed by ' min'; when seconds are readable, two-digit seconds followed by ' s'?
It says 11 h 04 min 06 s
